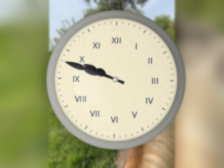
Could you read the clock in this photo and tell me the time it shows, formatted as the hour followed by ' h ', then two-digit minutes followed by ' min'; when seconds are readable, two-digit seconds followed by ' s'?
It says 9 h 48 min
